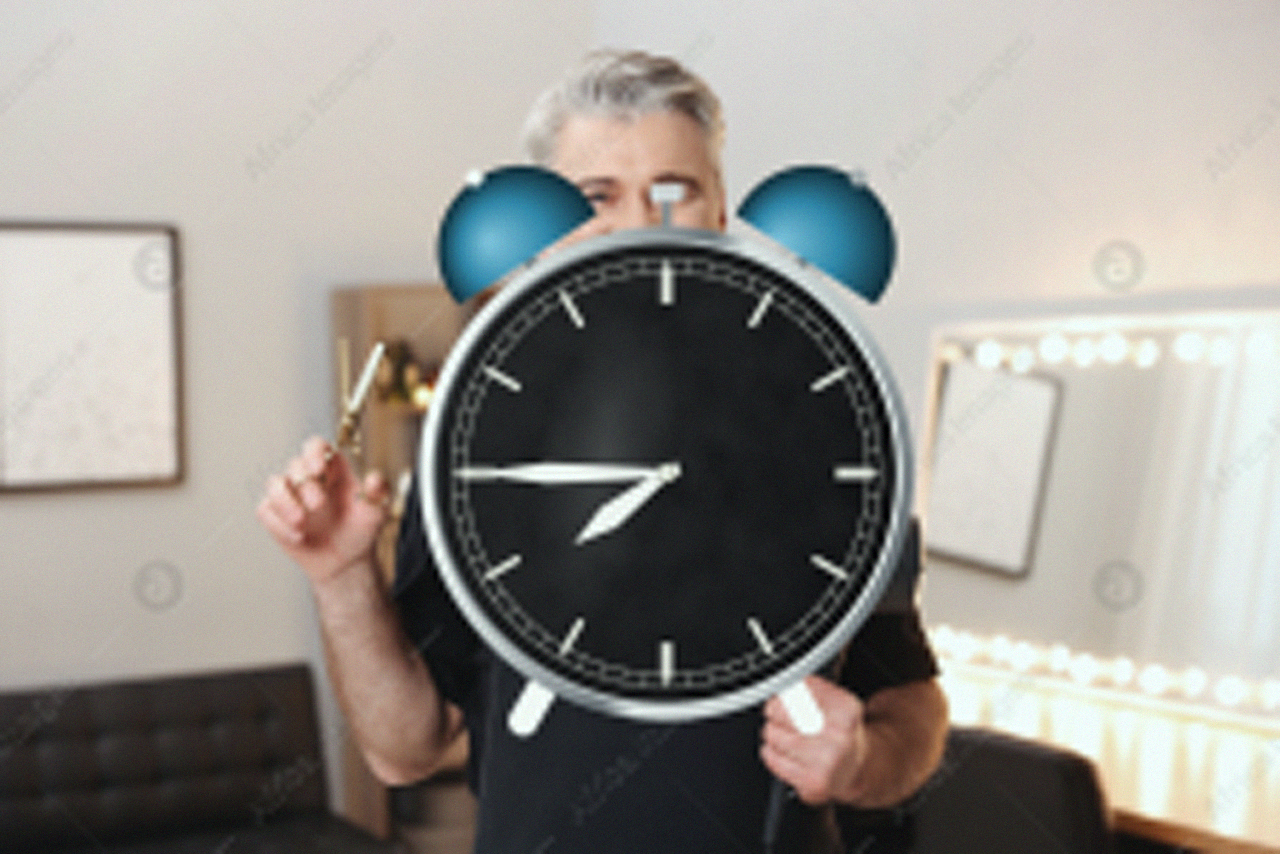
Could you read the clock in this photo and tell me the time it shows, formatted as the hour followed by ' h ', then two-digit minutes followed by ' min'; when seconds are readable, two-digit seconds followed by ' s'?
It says 7 h 45 min
